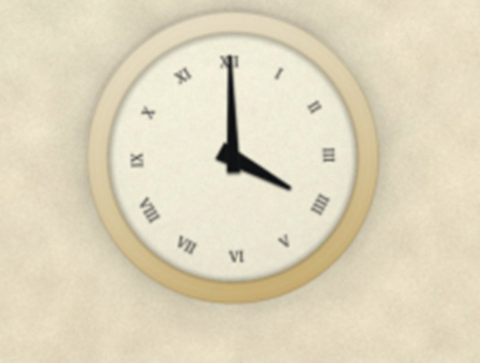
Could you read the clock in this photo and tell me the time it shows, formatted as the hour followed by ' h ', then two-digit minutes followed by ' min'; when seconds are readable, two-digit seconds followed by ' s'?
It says 4 h 00 min
